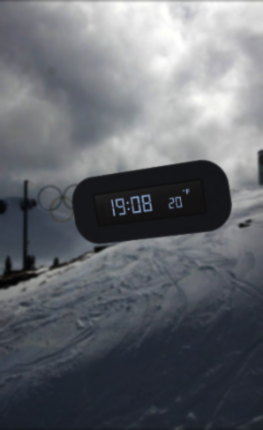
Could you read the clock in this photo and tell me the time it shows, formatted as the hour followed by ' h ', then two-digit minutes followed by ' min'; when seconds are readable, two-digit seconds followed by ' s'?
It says 19 h 08 min
